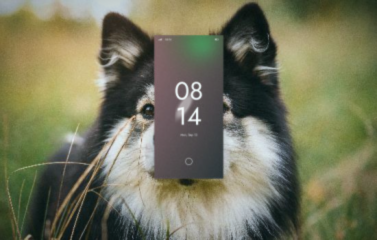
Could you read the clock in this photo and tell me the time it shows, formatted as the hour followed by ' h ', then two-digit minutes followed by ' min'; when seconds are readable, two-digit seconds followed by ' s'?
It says 8 h 14 min
